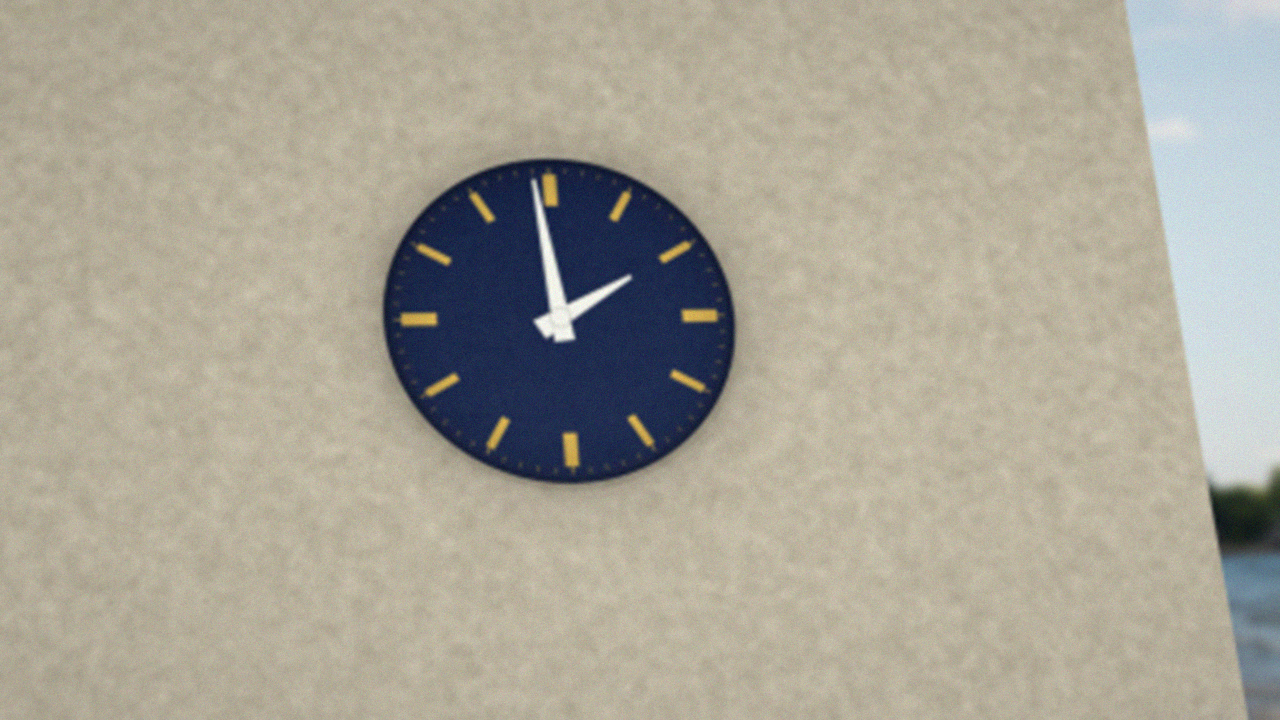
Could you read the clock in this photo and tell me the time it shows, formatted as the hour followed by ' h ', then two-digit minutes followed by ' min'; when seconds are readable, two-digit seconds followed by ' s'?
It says 1 h 59 min
